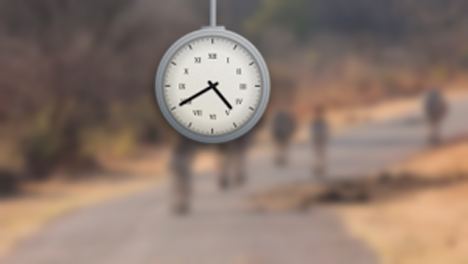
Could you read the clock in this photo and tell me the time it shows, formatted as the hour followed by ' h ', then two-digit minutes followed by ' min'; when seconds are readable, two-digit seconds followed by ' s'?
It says 4 h 40 min
